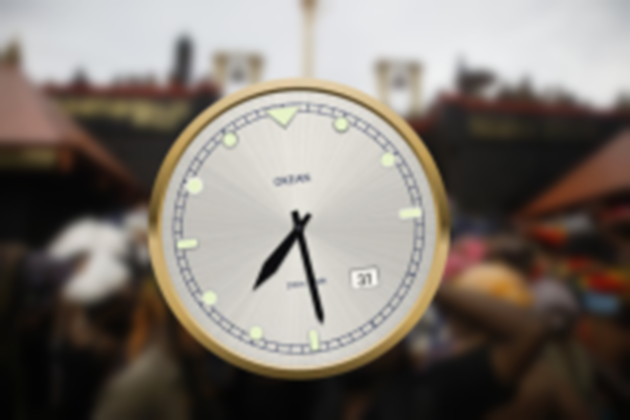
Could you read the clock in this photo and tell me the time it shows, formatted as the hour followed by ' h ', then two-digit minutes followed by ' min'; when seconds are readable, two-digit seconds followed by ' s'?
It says 7 h 29 min
